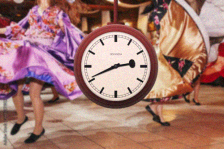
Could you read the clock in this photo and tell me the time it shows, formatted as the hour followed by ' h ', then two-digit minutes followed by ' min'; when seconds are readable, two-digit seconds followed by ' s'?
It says 2 h 41 min
